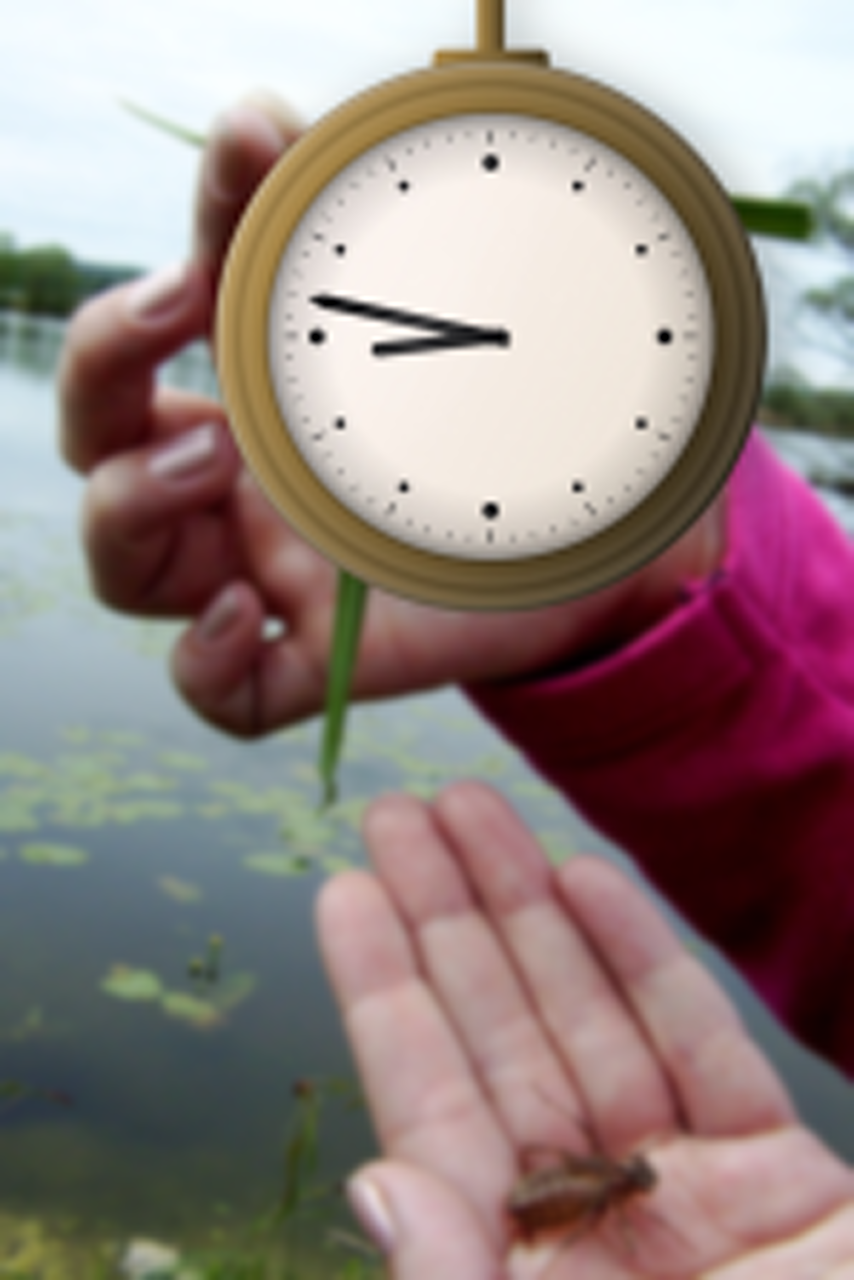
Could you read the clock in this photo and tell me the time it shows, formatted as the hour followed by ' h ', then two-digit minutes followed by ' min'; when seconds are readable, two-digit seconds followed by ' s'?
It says 8 h 47 min
